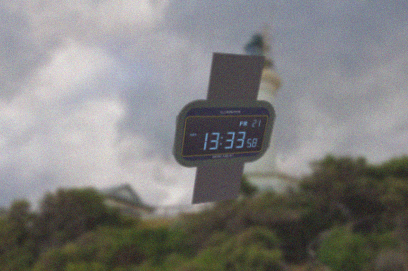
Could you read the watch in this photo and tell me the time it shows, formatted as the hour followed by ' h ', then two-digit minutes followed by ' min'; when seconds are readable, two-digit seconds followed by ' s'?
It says 13 h 33 min
